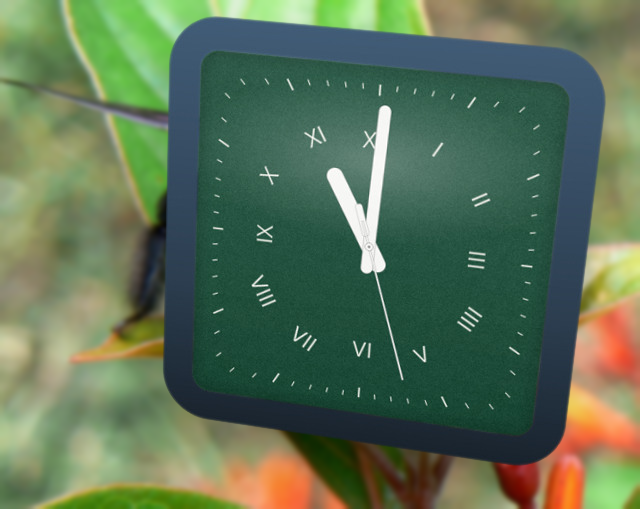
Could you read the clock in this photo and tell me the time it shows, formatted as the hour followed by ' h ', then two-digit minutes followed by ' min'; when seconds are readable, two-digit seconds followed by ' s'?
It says 11 h 00 min 27 s
